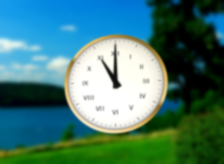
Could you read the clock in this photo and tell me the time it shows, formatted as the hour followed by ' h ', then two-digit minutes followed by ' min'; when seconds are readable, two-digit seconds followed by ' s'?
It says 11 h 00 min
